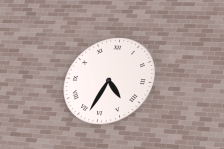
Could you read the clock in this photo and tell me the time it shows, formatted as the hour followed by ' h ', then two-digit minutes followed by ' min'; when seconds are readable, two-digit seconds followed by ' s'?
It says 4 h 33 min
